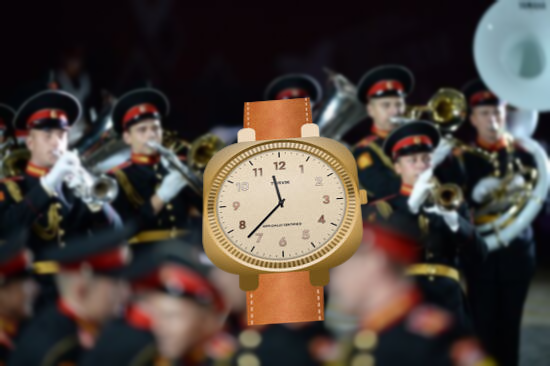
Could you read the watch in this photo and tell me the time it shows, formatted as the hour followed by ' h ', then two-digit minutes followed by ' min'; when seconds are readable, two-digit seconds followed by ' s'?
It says 11 h 37 min
